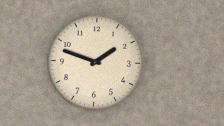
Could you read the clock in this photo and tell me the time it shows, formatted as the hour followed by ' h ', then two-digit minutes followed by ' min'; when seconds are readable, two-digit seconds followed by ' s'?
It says 1 h 48 min
